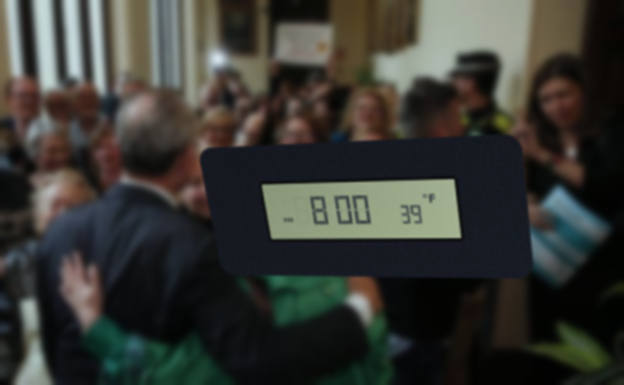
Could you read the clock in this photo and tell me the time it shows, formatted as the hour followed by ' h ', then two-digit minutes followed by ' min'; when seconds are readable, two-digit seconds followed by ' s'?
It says 8 h 00 min
